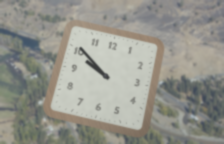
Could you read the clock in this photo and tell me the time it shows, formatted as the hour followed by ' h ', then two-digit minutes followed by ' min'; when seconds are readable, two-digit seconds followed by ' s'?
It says 9 h 51 min
